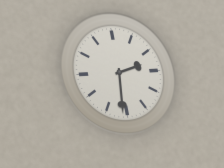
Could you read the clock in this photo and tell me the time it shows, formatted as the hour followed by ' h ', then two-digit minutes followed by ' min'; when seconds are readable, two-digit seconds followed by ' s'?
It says 2 h 31 min
